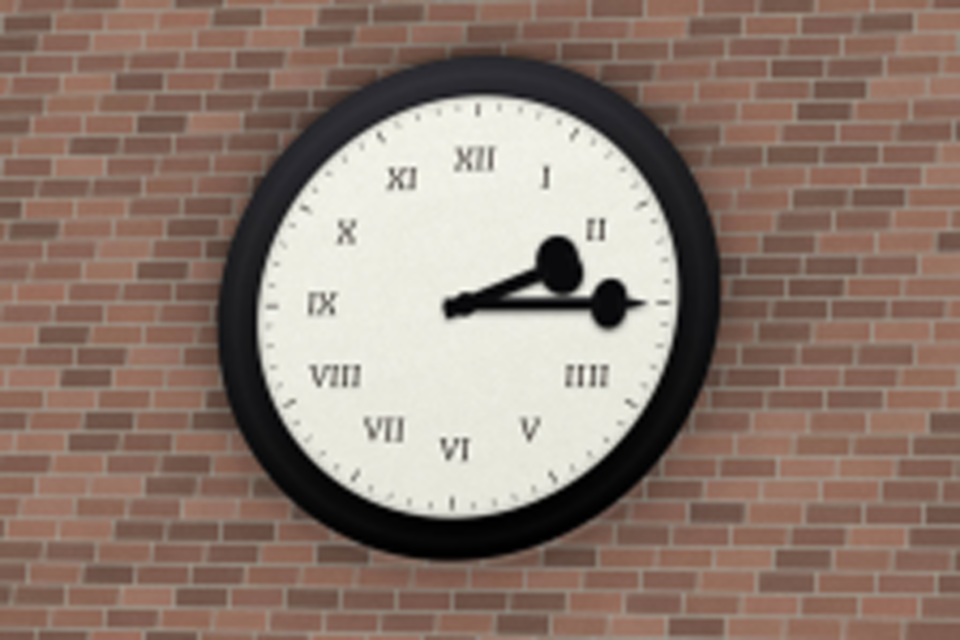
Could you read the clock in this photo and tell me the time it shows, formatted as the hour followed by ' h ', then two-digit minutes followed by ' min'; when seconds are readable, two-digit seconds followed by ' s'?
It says 2 h 15 min
